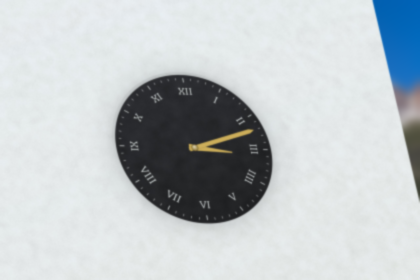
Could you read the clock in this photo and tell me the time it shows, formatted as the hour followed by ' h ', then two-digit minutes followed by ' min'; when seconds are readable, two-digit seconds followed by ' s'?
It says 3 h 12 min
